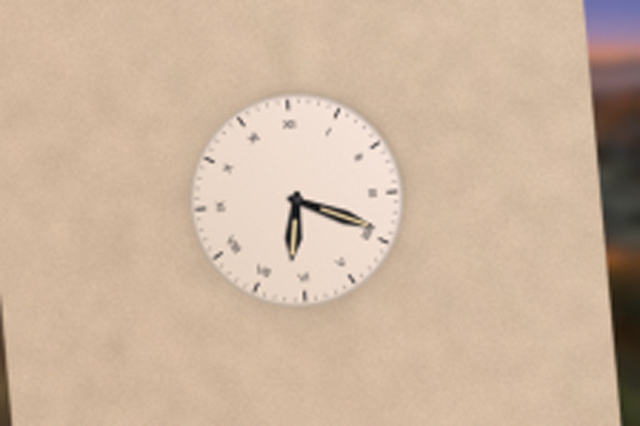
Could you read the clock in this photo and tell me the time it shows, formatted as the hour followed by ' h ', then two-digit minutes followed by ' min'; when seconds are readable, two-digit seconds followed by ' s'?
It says 6 h 19 min
